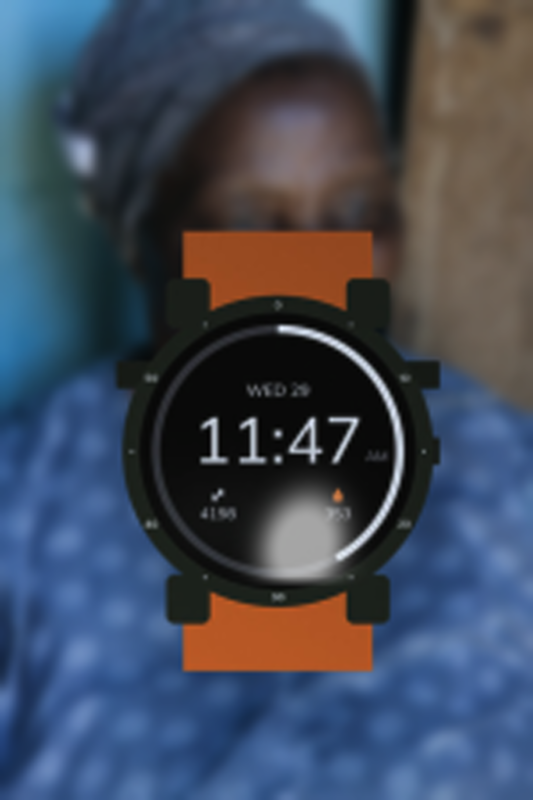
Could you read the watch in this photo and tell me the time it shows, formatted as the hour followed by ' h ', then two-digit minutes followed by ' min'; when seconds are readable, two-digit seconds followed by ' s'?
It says 11 h 47 min
